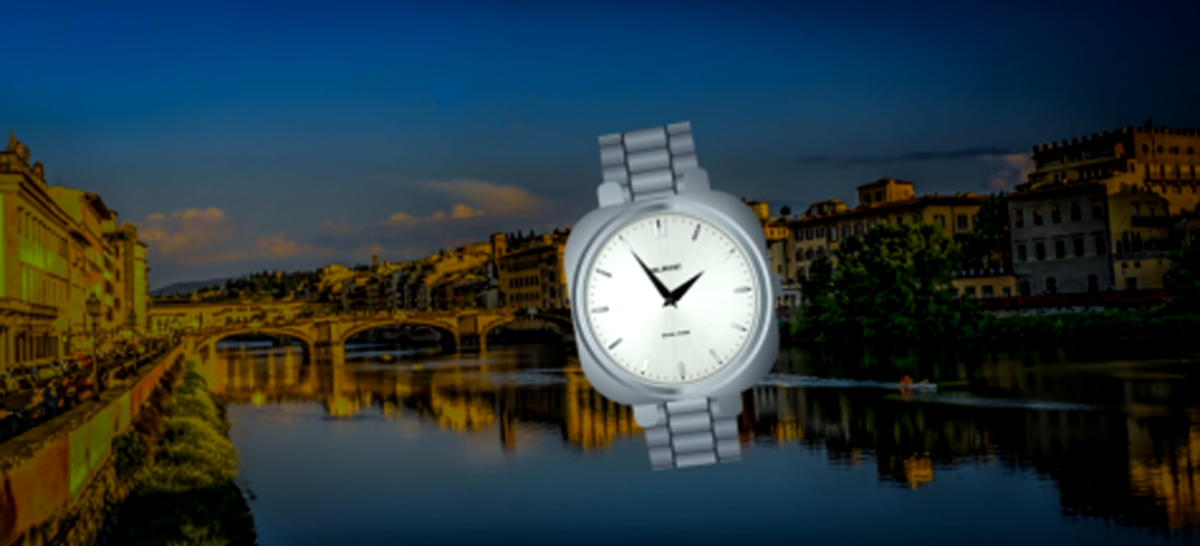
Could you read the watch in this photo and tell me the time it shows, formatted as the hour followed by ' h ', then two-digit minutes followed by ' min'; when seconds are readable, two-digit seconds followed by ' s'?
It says 1 h 55 min
